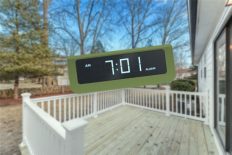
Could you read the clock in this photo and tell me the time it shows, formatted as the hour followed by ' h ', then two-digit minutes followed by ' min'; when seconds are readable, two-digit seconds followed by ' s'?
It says 7 h 01 min
